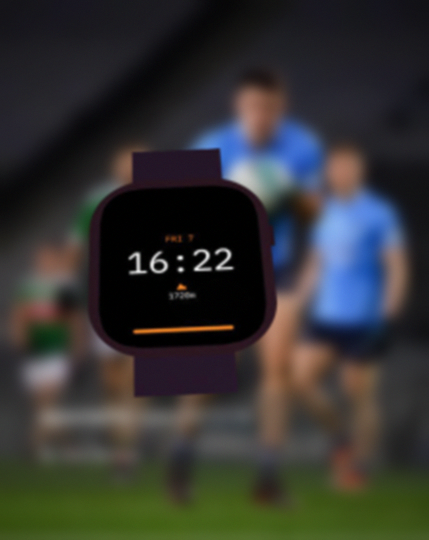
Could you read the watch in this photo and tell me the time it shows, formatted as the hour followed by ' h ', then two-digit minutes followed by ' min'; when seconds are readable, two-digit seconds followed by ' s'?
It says 16 h 22 min
